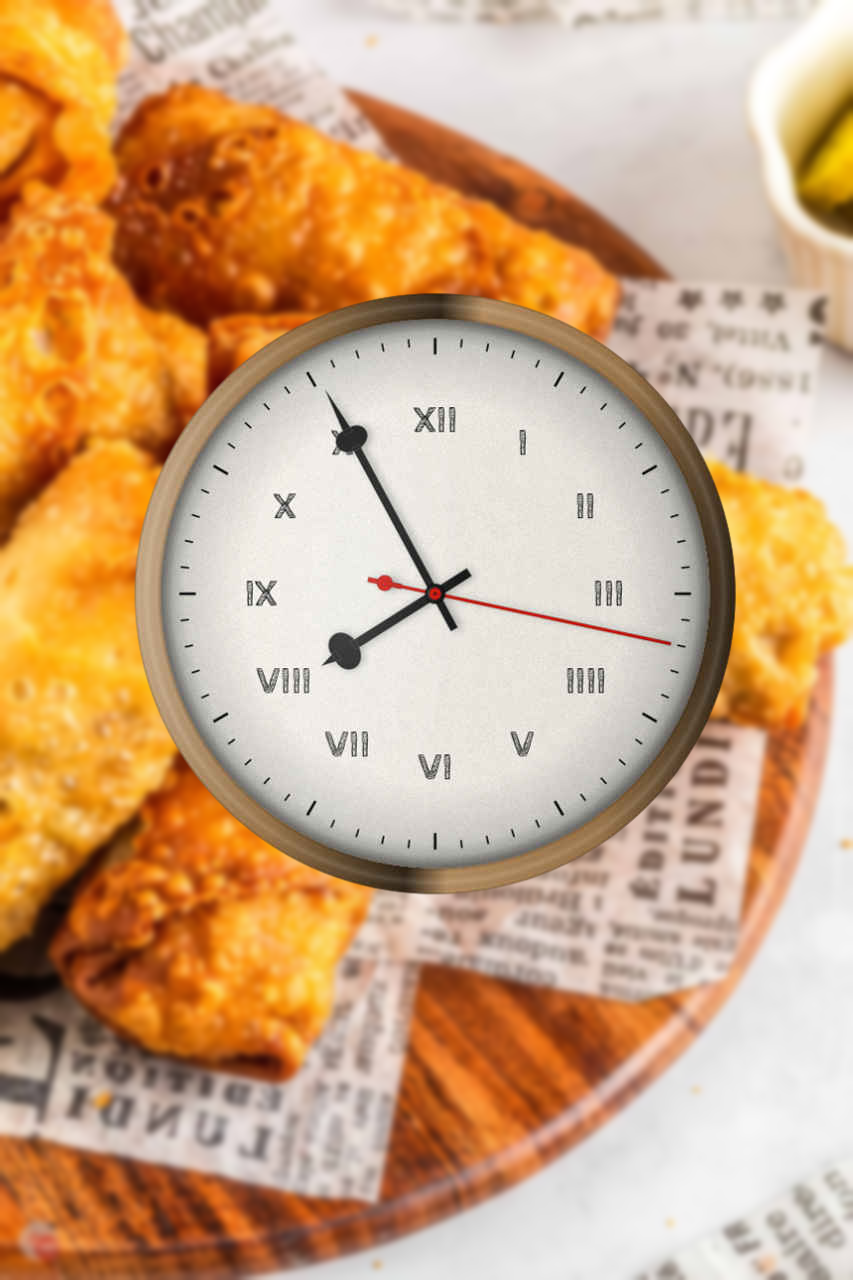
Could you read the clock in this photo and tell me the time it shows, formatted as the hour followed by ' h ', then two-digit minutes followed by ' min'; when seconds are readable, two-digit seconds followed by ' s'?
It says 7 h 55 min 17 s
